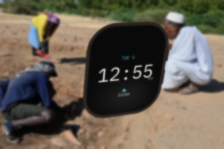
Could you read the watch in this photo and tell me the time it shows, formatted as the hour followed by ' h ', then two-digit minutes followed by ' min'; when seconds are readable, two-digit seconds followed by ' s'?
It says 12 h 55 min
